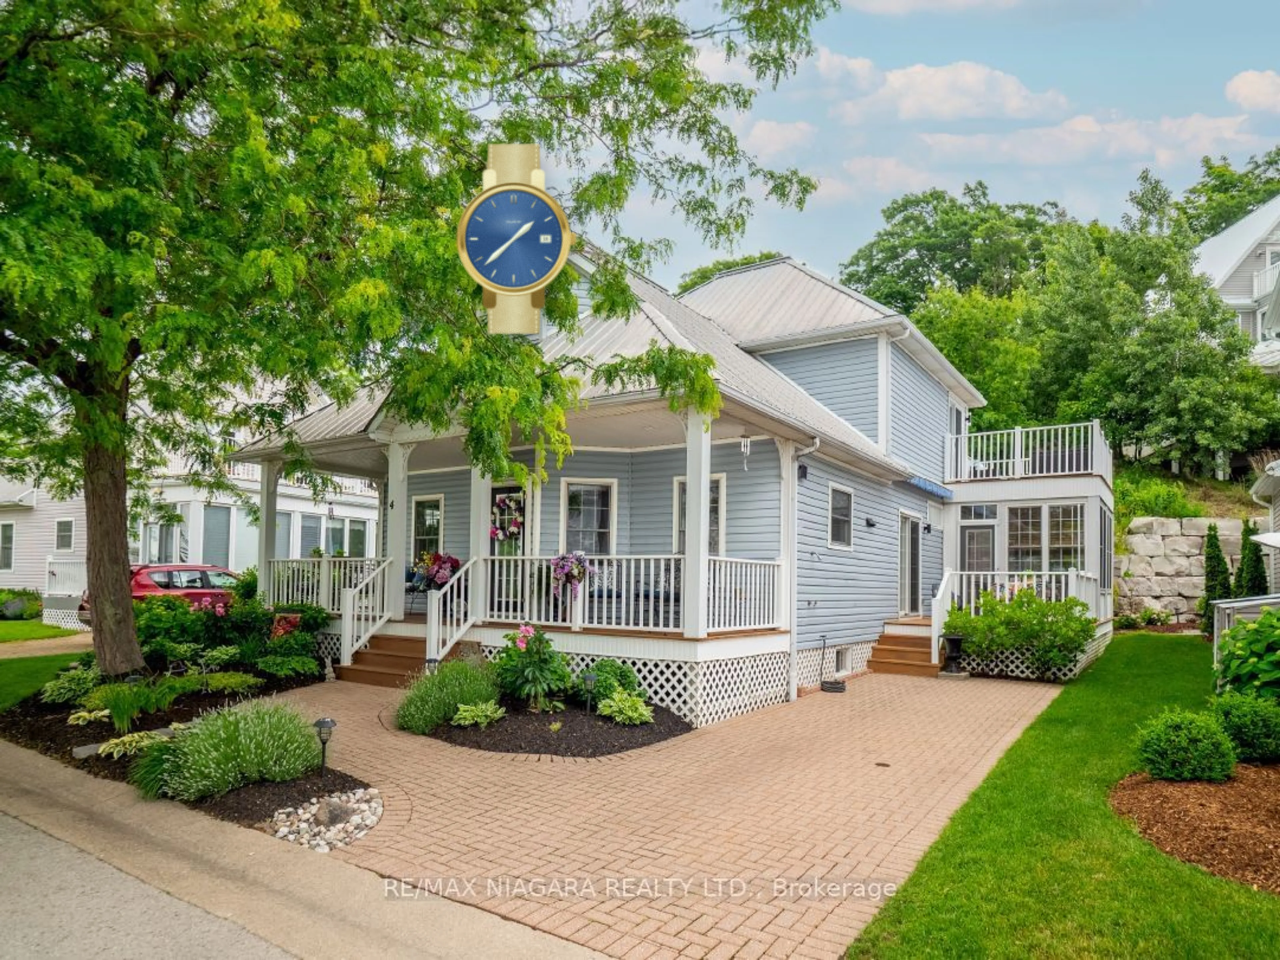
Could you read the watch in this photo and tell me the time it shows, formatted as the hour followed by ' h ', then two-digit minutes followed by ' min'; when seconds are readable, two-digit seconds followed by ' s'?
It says 1 h 38 min
